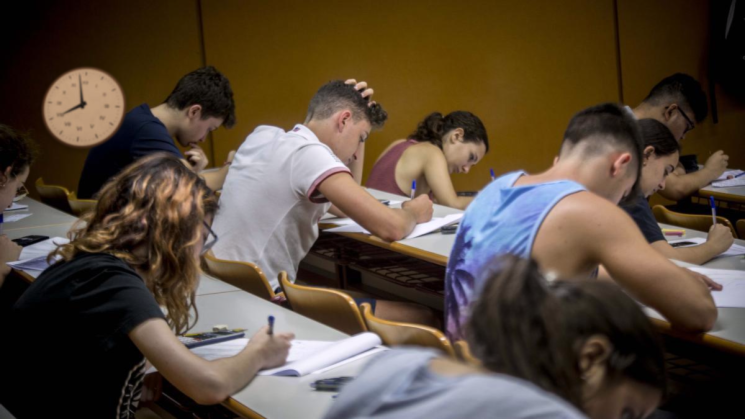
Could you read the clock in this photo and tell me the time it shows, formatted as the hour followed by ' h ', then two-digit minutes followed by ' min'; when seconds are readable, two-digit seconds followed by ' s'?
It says 7 h 58 min
